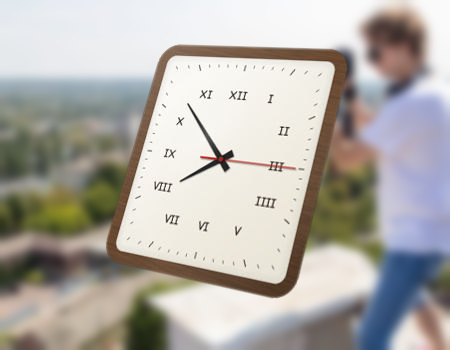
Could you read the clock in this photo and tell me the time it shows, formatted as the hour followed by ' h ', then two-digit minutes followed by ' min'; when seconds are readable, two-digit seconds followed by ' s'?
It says 7 h 52 min 15 s
